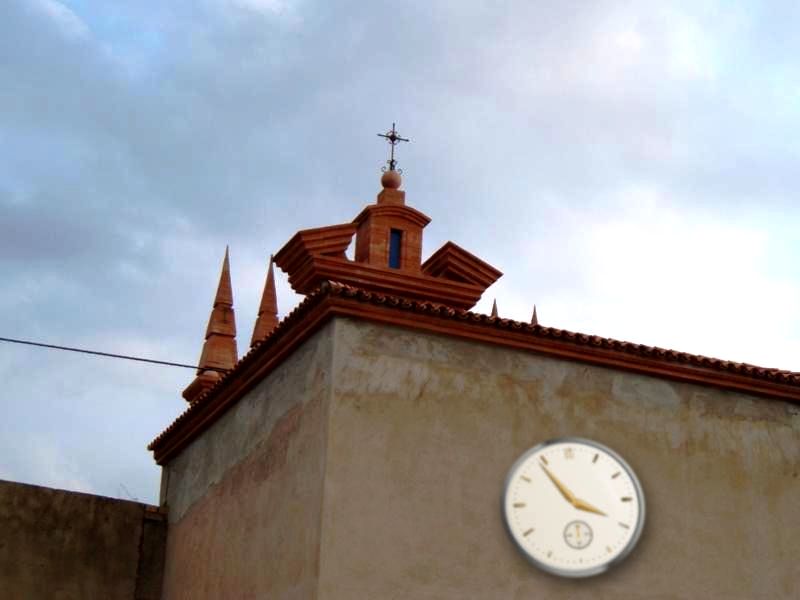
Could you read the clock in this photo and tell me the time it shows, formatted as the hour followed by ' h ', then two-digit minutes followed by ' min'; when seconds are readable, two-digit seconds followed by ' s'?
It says 3 h 54 min
